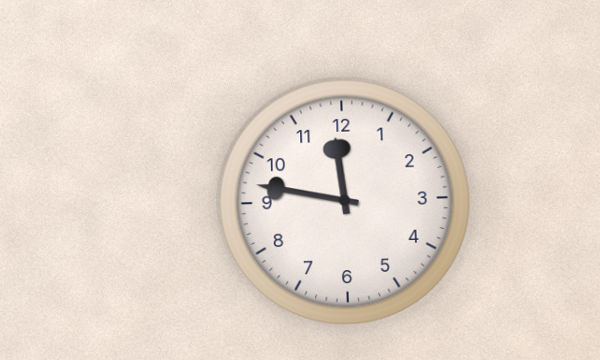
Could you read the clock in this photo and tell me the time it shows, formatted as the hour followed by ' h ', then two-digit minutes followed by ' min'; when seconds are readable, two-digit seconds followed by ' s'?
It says 11 h 47 min
